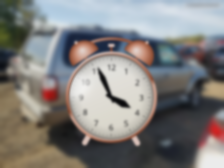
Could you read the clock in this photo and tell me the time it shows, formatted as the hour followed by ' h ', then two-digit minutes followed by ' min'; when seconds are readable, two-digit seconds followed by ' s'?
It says 3 h 56 min
